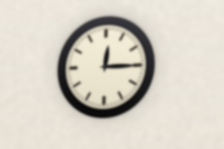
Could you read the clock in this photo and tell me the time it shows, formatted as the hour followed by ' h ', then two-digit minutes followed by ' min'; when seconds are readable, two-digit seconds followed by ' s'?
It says 12 h 15 min
